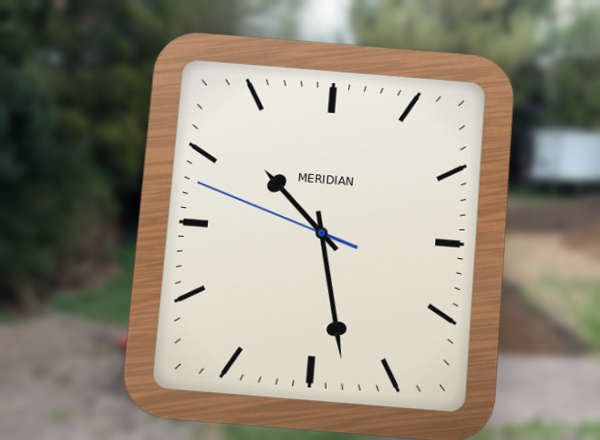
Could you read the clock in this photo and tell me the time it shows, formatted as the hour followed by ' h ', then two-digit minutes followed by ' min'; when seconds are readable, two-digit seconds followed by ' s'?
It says 10 h 27 min 48 s
